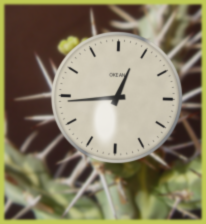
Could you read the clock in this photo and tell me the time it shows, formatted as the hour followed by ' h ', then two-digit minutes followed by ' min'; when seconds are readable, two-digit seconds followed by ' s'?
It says 12 h 44 min
